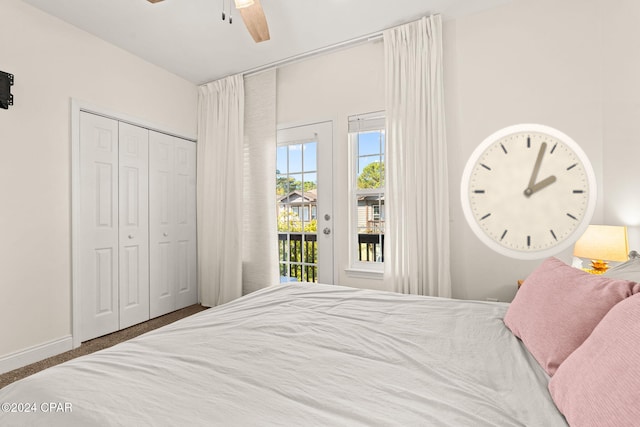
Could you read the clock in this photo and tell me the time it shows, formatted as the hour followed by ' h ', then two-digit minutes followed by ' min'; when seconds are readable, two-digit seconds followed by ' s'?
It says 2 h 03 min
